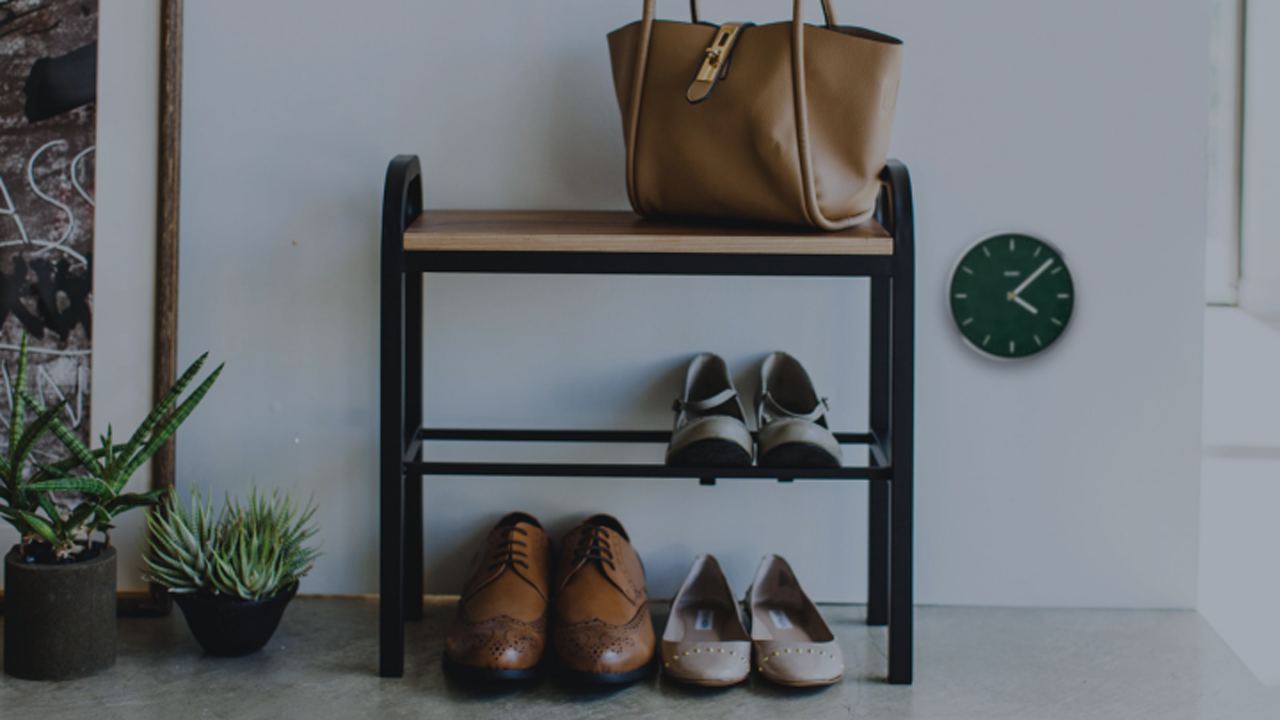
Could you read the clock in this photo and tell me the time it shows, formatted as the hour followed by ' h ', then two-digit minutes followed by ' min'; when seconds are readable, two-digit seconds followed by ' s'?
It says 4 h 08 min
